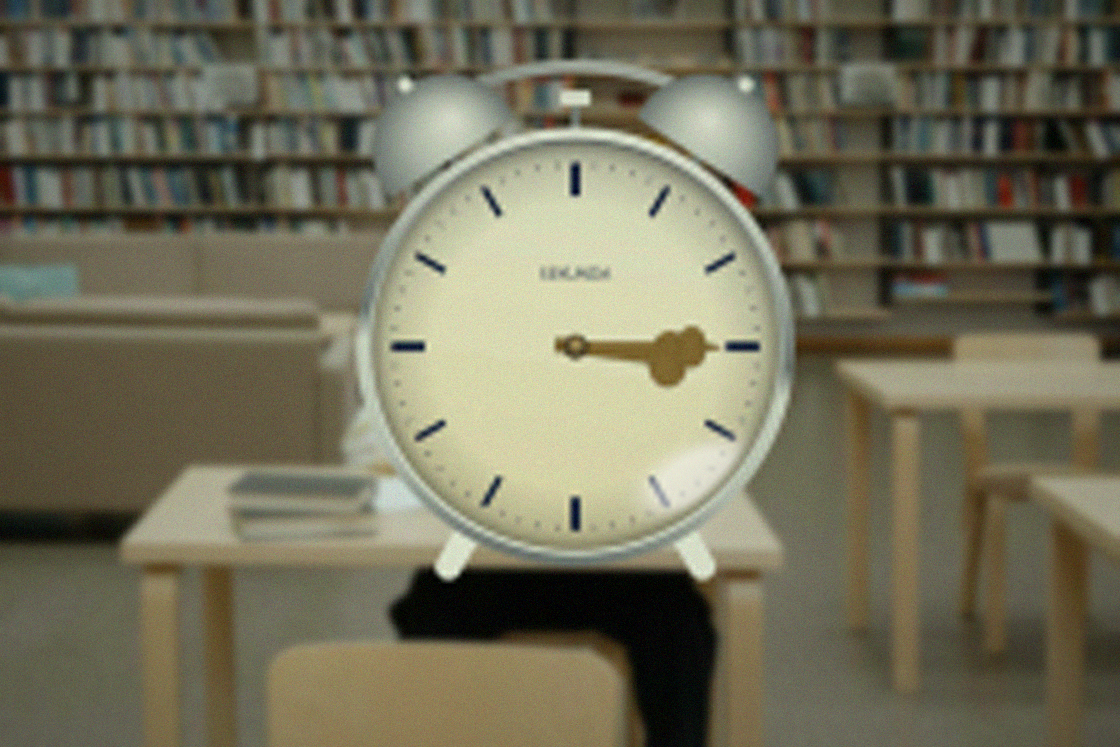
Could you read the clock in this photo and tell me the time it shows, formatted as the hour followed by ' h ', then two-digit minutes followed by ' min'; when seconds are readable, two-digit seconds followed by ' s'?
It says 3 h 15 min
